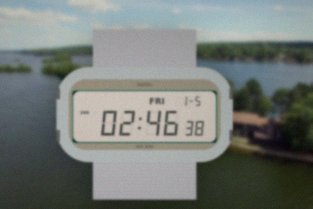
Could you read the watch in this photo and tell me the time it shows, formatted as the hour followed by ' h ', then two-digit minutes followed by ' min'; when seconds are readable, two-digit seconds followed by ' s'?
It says 2 h 46 min 38 s
